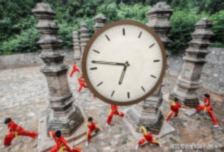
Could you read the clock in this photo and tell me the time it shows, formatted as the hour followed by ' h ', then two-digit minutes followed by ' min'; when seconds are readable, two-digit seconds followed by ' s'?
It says 6 h 47 min
